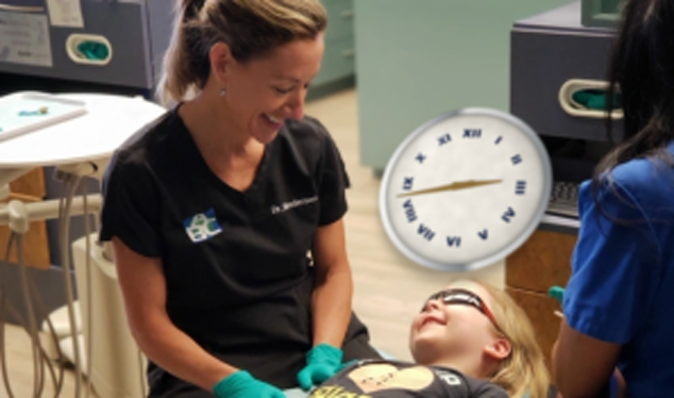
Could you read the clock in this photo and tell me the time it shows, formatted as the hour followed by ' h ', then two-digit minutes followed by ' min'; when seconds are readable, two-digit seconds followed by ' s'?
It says 2 h 43 min
